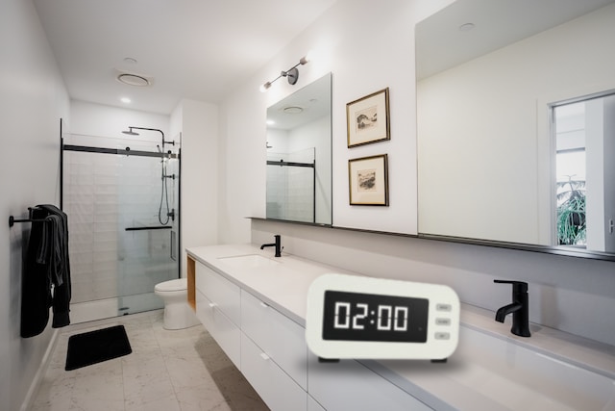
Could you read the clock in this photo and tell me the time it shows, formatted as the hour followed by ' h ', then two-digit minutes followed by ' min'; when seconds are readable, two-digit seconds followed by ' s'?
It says 2 h 00 min
